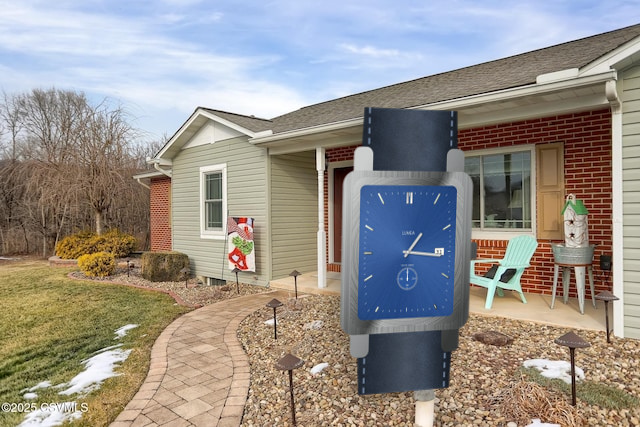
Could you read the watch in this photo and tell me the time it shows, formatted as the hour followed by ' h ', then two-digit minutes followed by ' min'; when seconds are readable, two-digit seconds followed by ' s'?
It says 1 h 16 min
